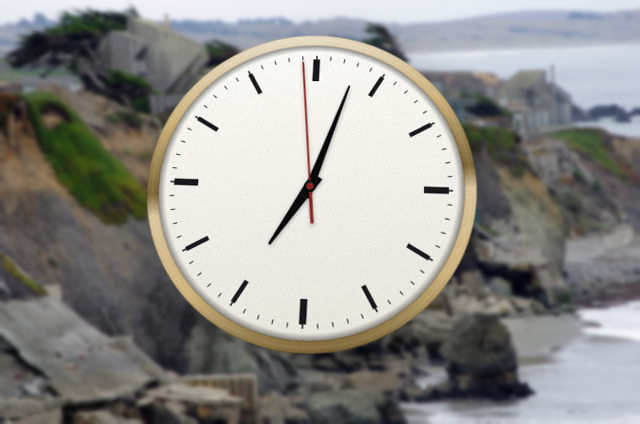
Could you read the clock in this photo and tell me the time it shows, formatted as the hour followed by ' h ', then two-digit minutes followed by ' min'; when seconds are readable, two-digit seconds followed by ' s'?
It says 7 h 02 min 59 s
